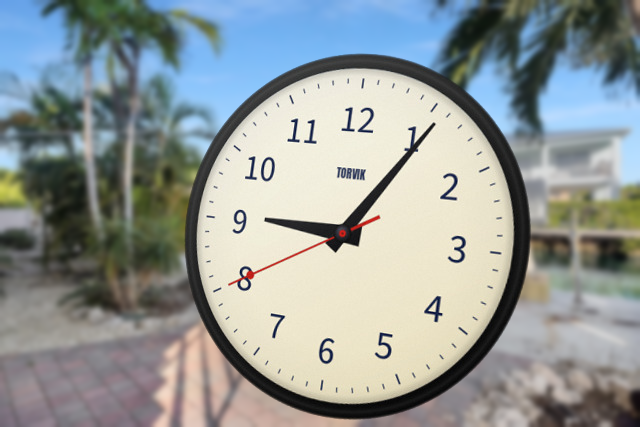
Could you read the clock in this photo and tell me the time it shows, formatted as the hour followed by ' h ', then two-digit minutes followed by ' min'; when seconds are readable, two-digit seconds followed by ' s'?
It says 9 h 05 min 40 s
